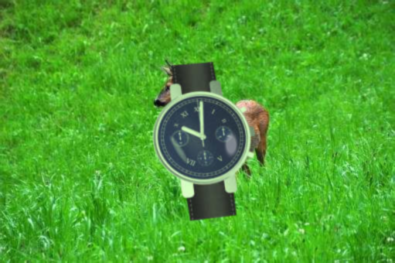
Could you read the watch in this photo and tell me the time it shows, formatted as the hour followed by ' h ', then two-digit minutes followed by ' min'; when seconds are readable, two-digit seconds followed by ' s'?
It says 10 h 01 min
